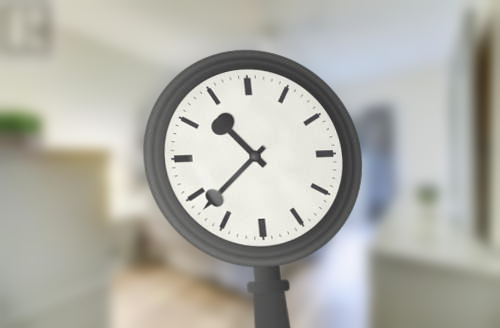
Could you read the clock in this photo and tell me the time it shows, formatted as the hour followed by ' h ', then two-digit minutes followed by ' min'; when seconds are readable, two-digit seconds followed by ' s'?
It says 10 h 38 min
